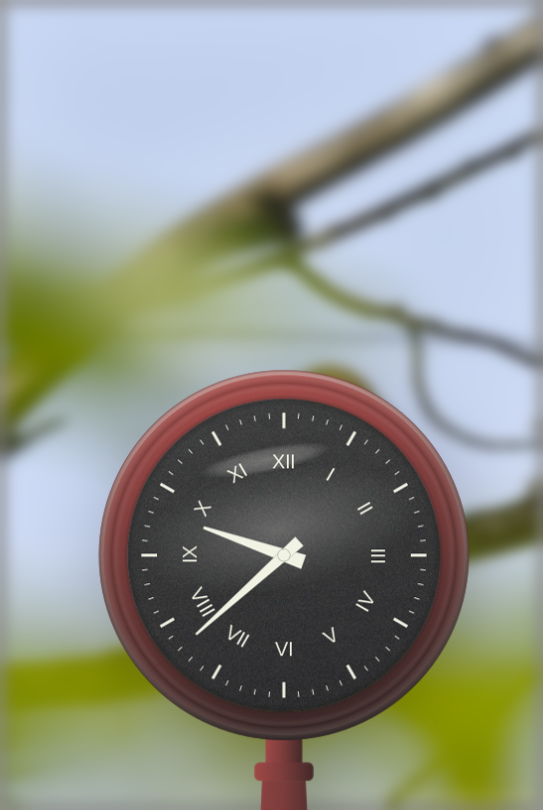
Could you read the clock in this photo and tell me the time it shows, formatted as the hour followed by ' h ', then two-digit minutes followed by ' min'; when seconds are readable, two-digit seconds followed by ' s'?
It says 9 h 38 min
